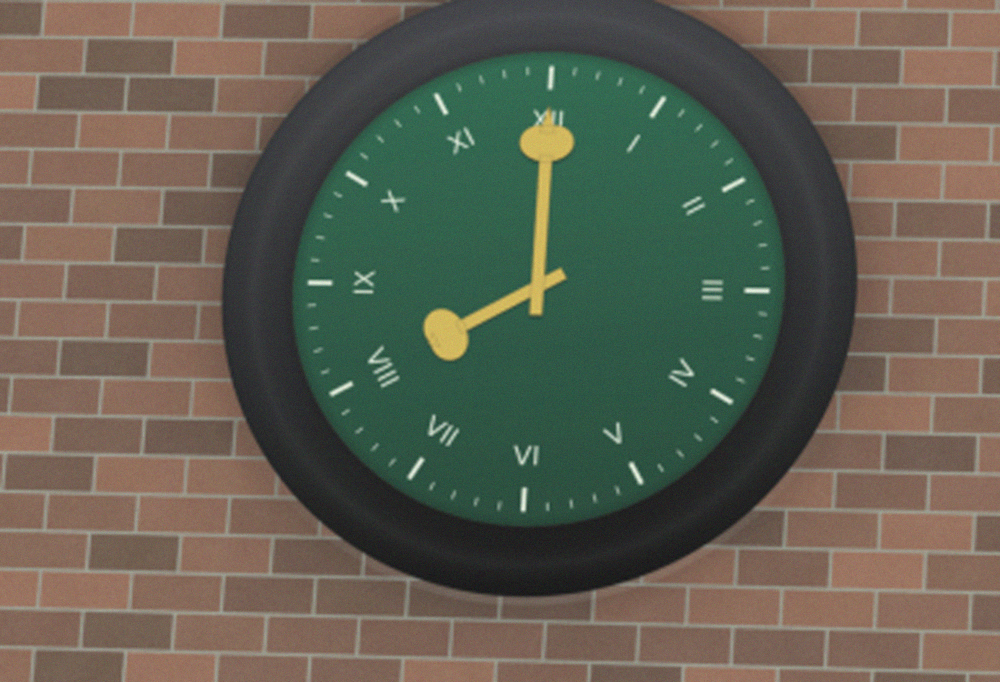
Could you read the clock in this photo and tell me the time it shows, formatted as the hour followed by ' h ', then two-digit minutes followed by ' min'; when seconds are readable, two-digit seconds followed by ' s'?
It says 8 h 00 min
